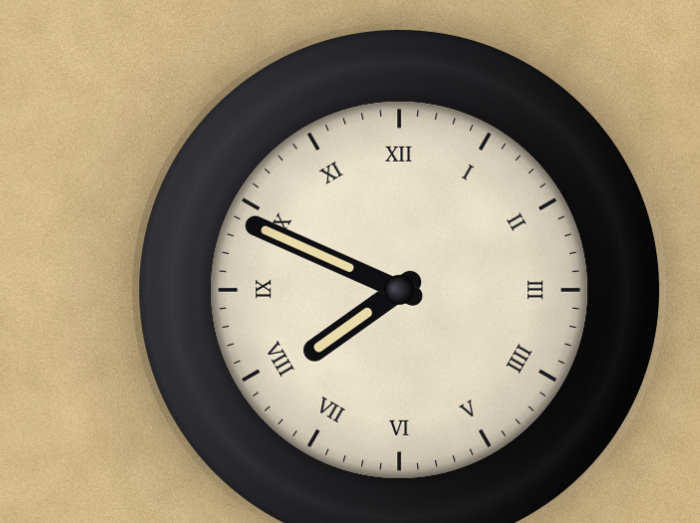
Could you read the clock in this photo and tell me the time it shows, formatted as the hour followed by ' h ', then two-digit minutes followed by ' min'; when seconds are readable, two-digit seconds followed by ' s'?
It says 7 h 49 min
